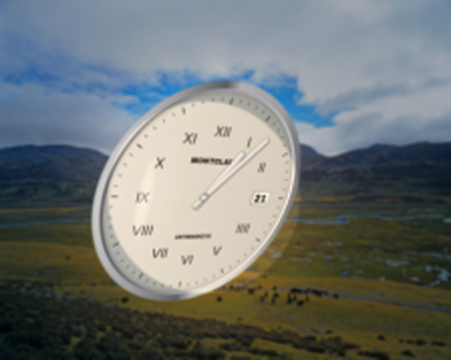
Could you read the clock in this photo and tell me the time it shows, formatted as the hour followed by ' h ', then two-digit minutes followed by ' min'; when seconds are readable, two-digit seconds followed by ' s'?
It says 1 h 07 min
